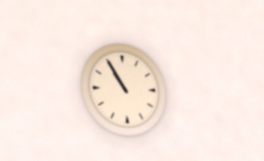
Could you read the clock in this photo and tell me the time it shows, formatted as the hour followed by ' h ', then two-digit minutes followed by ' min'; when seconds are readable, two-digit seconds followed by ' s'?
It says 10 h 55 min
